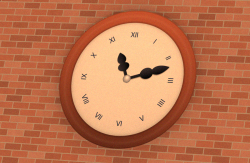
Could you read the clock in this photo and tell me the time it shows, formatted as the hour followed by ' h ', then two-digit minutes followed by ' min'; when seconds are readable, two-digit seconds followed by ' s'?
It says 11 h 12 min
